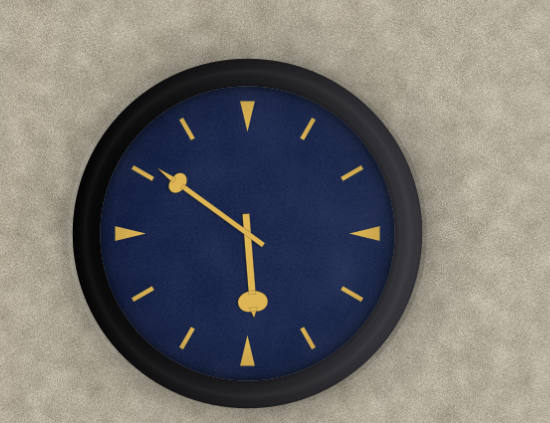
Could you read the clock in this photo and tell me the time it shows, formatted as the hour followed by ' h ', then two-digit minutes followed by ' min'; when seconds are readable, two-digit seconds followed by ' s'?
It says 5 h 51 min
